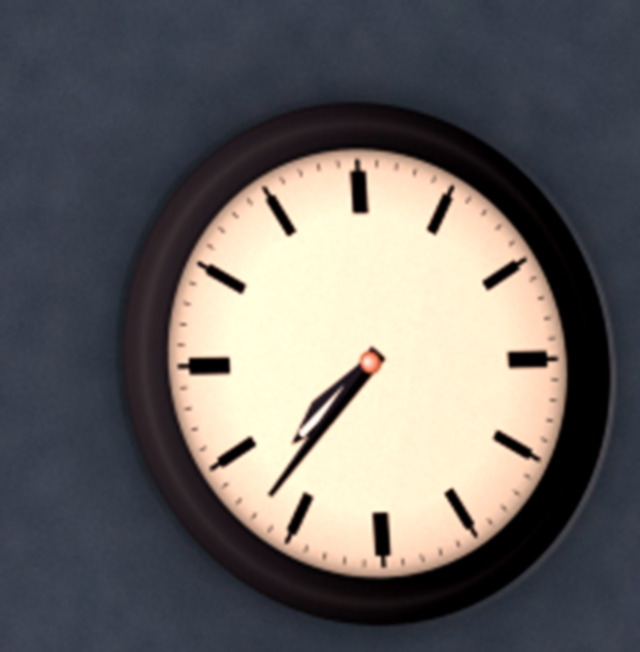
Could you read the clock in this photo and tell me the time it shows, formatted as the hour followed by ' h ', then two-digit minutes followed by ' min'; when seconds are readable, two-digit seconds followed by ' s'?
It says 7 h 37 min
